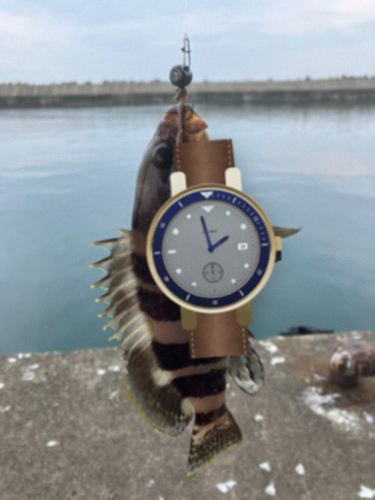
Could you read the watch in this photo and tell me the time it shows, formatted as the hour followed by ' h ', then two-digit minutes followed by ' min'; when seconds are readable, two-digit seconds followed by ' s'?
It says 1 h 58 min
